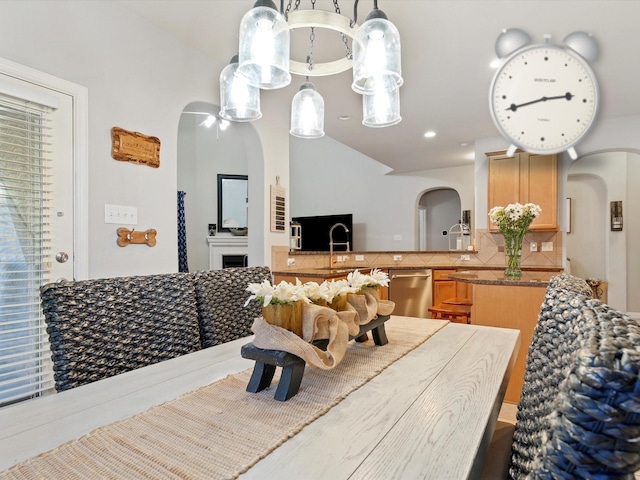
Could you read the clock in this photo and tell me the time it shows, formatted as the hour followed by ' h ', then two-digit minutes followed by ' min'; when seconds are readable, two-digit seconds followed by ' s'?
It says 2 h 42 min
